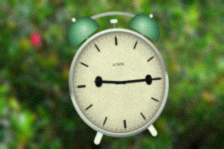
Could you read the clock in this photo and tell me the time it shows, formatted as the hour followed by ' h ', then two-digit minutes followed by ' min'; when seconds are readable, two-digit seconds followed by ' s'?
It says 9 h 15 min
